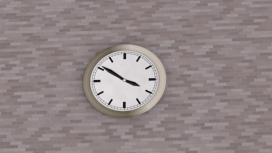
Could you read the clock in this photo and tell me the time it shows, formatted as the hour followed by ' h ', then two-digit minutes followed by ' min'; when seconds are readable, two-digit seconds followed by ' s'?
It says 3 h 51 min
